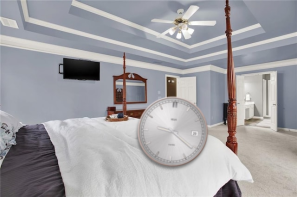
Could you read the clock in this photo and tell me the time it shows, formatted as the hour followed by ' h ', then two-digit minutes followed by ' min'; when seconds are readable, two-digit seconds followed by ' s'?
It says 9 h 21 min
